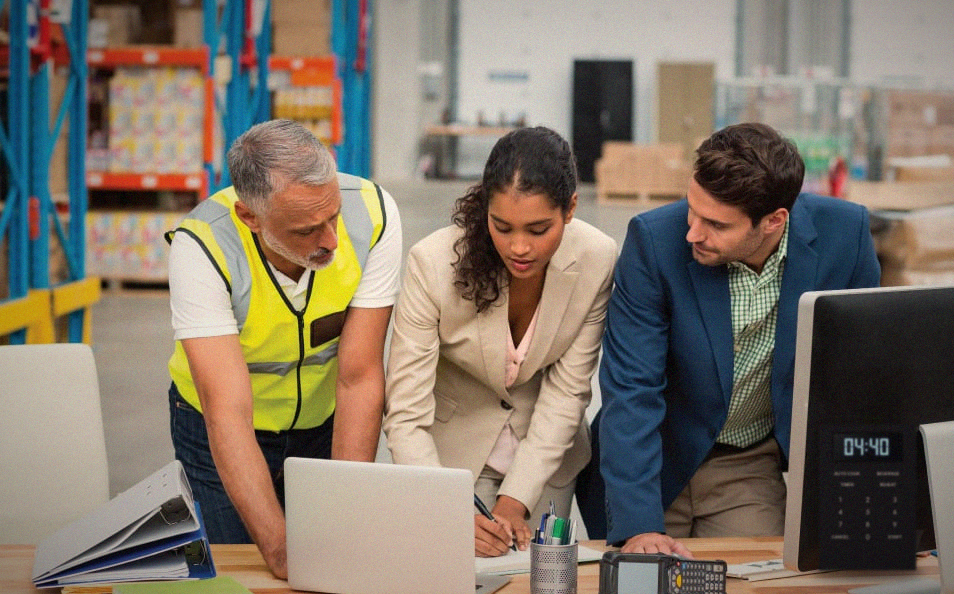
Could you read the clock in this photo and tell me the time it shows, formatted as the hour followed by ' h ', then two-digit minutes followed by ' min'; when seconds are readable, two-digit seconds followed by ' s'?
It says 4 h 40 min
